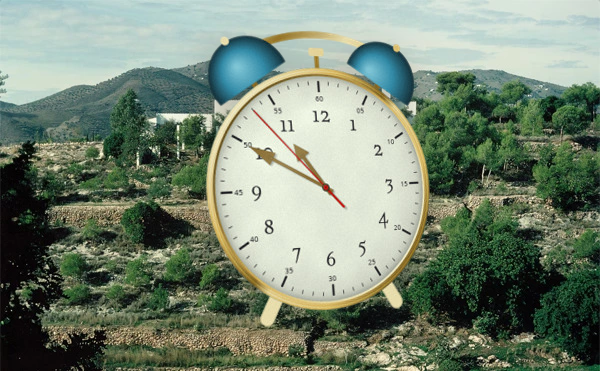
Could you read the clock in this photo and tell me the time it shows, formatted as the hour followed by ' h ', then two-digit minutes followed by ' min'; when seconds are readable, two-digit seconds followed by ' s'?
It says 10 h 49 min 53 s
